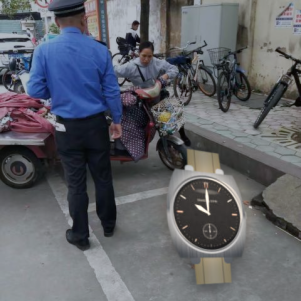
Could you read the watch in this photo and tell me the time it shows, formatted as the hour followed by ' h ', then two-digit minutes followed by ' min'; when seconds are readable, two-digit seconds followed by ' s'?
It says 10 h 00 min
